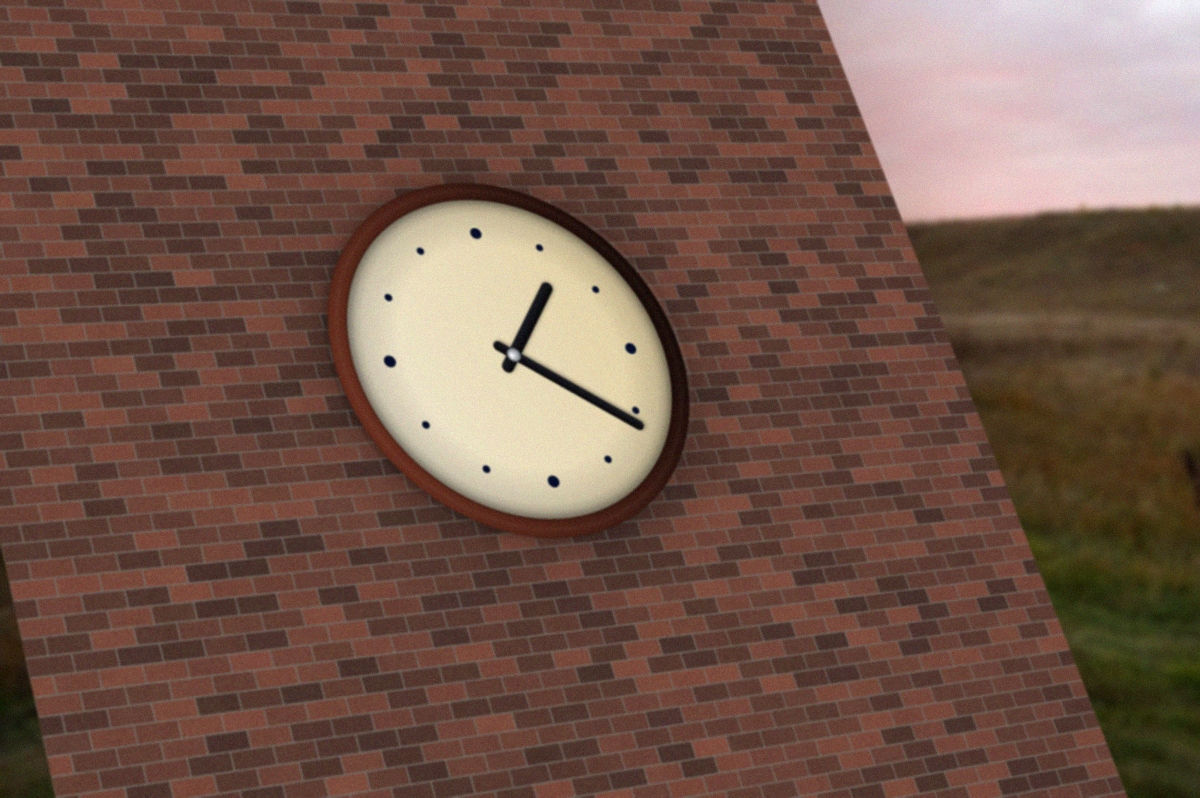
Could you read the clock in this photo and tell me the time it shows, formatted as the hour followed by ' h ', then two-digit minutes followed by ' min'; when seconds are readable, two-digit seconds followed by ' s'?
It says 1 h 21 min
